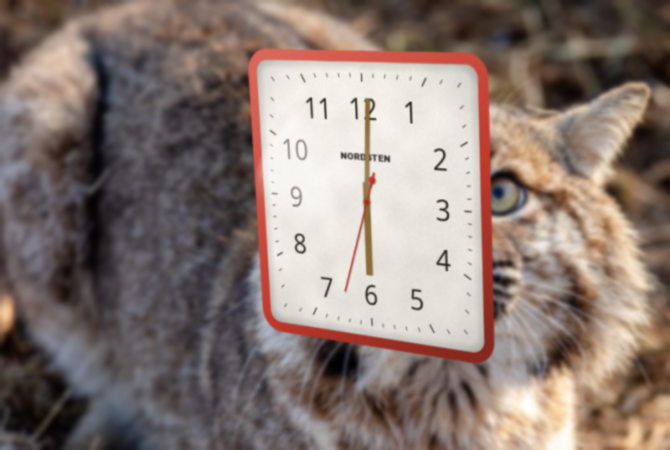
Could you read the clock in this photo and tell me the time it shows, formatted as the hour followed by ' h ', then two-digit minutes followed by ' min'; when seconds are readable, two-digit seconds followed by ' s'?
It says 6 h 00 min 33 s
